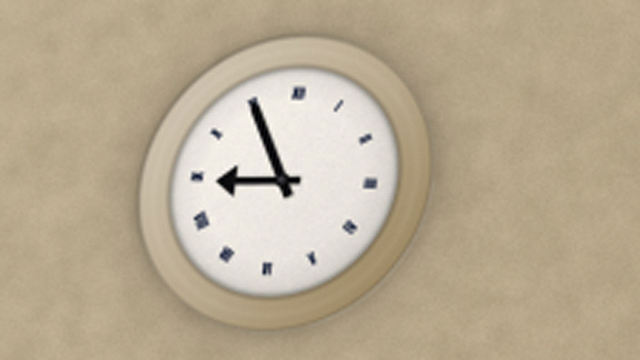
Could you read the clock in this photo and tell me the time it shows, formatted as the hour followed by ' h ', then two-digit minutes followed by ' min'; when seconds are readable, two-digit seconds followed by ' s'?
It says 8 h 55 min
